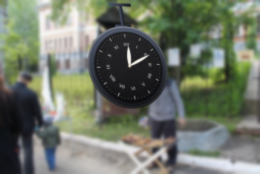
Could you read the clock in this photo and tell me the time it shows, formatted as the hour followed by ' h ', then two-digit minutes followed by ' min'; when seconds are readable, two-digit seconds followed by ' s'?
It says 12 h 11 min
